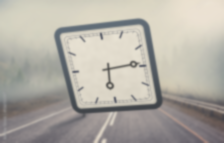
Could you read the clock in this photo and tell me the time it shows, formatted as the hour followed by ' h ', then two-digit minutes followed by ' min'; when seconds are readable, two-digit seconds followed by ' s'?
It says 6 h 14 min
